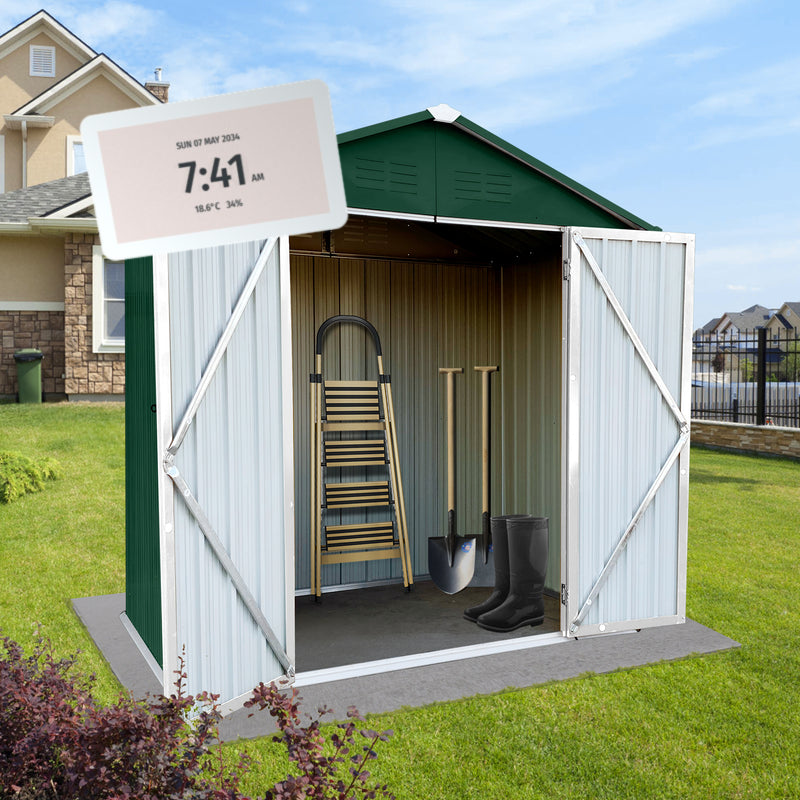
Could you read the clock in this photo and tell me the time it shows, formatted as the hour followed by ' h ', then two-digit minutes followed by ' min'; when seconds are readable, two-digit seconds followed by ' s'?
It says 7 h 41 min
